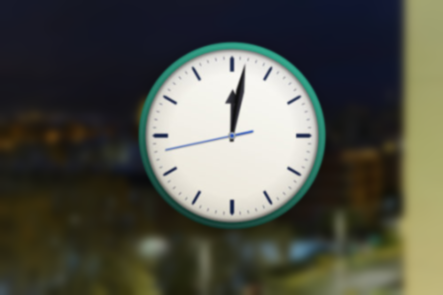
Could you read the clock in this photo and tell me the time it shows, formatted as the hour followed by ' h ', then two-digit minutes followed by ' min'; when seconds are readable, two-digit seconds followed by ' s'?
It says 12 h 01 min 43 s
